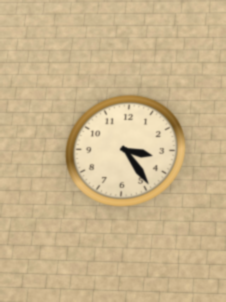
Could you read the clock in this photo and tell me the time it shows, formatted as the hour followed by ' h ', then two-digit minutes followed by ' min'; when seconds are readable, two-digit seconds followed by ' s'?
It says 3 h 24 min
